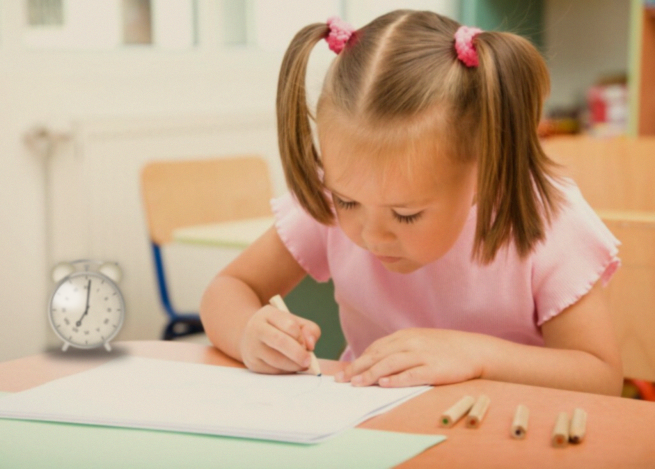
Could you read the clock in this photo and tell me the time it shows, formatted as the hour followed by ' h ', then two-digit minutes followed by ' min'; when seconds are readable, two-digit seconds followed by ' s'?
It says 7 h 01 min
